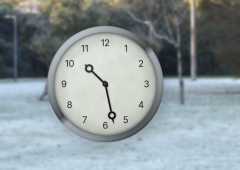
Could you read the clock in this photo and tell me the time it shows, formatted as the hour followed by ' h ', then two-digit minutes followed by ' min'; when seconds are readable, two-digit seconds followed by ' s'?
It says 10 h 28 min
